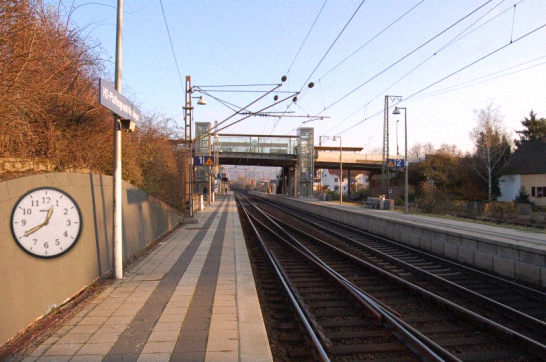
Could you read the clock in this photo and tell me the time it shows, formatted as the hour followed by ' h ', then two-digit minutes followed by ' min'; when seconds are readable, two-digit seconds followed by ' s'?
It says 12 h 40 min
